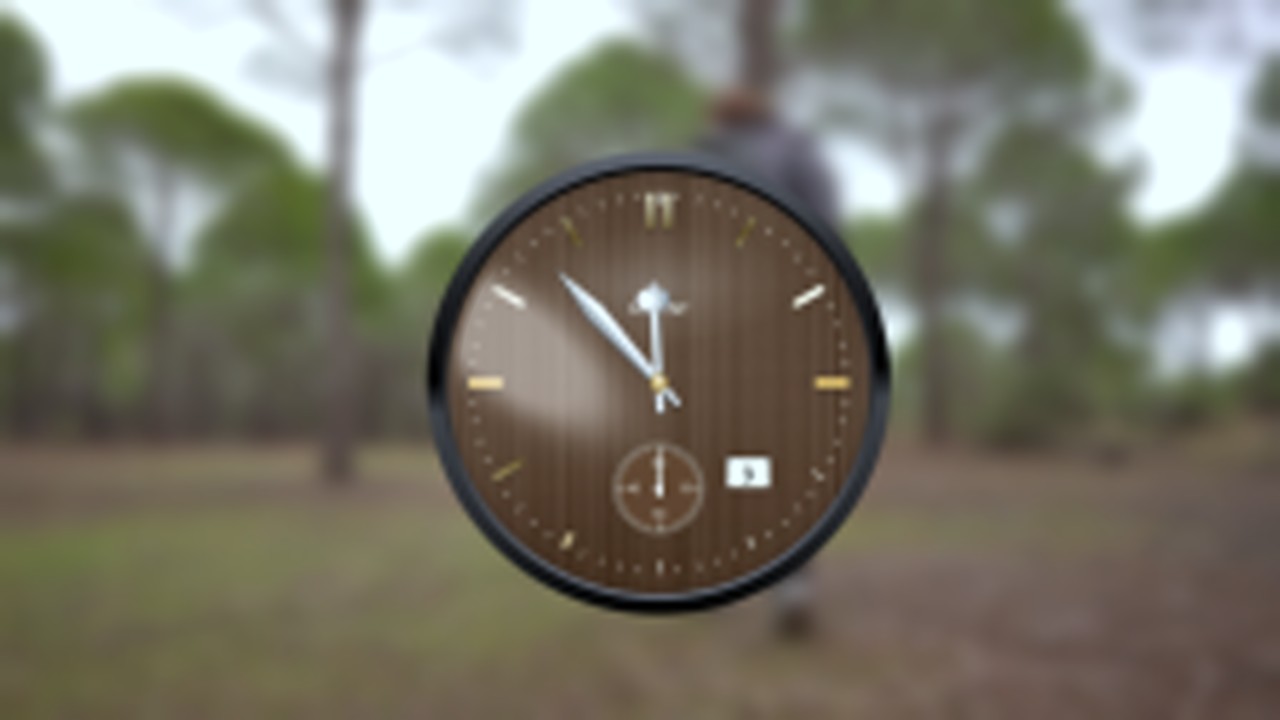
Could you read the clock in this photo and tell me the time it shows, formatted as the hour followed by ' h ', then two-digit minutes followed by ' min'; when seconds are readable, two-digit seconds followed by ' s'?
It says 11 h 53 min
